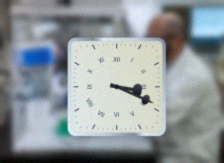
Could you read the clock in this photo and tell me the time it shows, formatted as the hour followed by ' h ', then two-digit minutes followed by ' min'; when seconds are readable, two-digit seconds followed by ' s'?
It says 3 h 19 min
